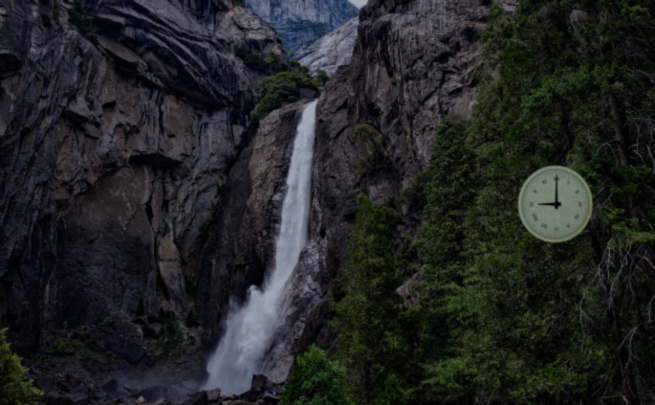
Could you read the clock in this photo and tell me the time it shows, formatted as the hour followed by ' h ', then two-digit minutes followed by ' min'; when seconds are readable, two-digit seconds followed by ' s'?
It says 9 h 00 min
